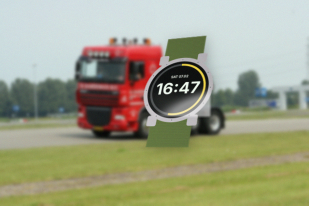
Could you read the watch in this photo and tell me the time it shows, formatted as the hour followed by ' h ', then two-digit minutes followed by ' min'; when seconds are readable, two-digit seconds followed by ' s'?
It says 16 h 47 min
